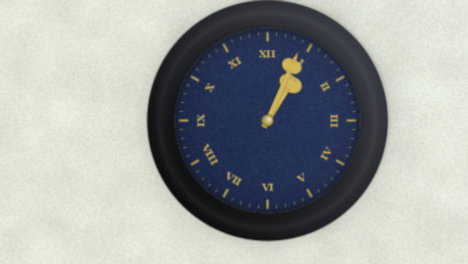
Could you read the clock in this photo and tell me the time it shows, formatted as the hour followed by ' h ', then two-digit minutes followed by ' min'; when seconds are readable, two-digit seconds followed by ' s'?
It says 1 h 04 min
